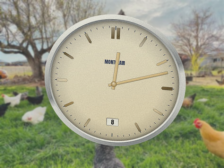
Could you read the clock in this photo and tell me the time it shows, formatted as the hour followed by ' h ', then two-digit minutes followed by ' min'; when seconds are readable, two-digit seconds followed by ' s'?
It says 12 h 12 min
